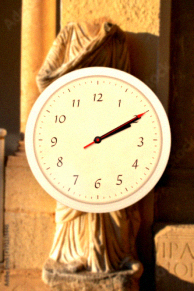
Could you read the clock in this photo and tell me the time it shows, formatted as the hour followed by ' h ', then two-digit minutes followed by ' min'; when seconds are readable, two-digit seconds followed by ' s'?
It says 2 h 10 min 10 s
